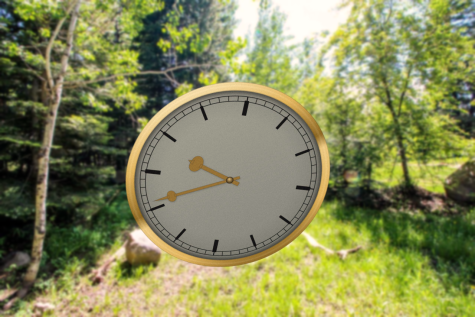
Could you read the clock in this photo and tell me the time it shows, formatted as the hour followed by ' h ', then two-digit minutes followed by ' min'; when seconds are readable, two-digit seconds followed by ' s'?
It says 9 h 41 min
